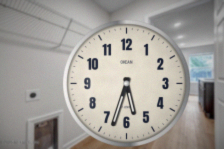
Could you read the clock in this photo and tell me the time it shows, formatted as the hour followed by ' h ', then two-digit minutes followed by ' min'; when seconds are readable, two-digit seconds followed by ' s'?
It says 5 h 33 min
